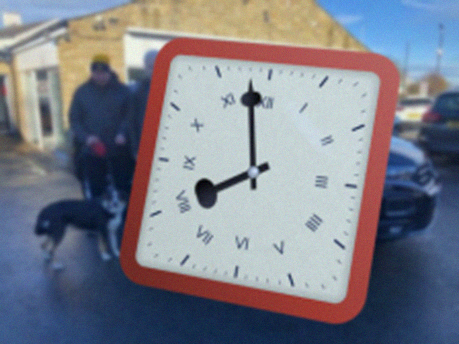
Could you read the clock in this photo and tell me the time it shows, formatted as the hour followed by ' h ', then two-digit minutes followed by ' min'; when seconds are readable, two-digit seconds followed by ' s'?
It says 7 h 58 min
